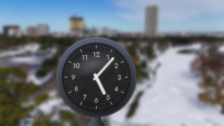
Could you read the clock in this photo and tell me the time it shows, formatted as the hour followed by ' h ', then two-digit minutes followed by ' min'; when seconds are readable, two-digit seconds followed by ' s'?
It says 5 h 07 min
